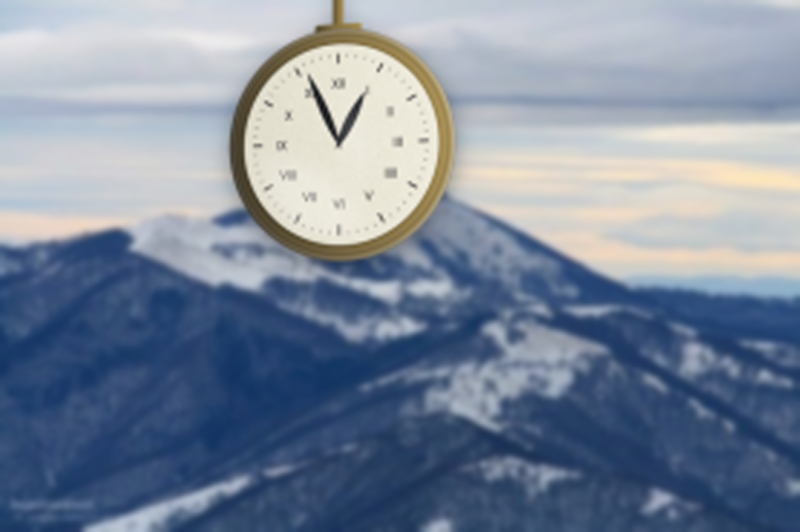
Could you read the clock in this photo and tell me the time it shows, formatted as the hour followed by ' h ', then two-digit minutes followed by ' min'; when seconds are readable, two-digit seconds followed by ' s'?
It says 12 h 56 min
